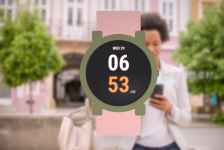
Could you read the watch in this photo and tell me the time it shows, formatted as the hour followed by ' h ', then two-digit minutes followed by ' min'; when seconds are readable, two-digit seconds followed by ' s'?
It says 6 h 53 min
